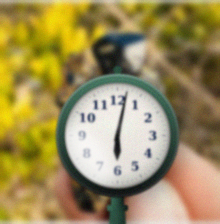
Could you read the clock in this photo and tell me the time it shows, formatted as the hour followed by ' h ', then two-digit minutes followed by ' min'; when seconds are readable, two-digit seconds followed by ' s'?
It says 6 h 02 min
